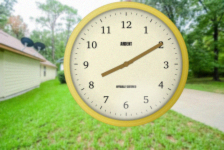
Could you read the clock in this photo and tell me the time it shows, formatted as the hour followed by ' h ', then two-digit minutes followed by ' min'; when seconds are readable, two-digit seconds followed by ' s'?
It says 8 h 10 min
